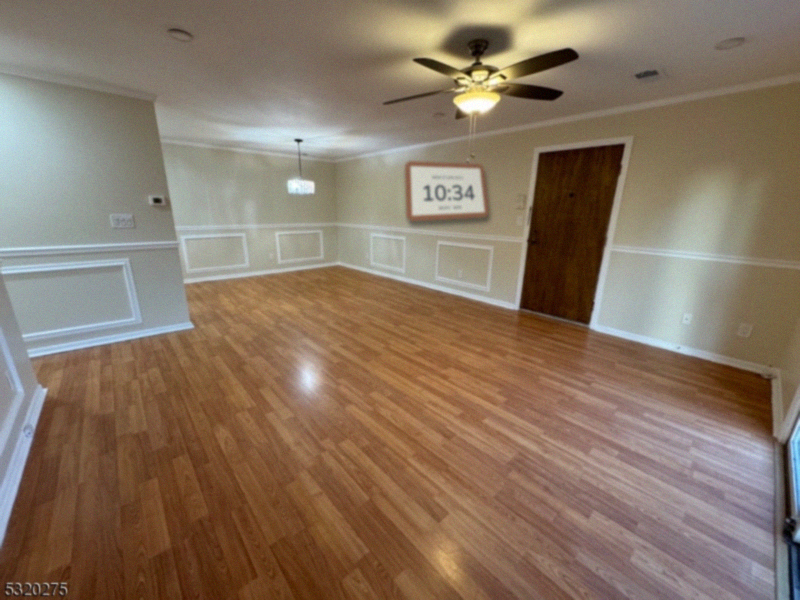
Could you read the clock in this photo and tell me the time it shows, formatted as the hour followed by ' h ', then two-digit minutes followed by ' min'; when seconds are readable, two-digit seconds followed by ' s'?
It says 10 h 34 min
